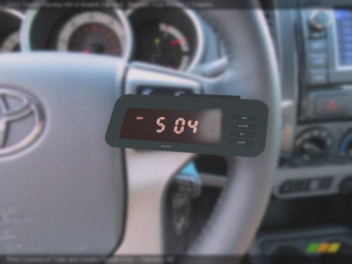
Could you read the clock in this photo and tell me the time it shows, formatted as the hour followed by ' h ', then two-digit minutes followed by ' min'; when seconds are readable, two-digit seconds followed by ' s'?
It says 5 h 04 min
